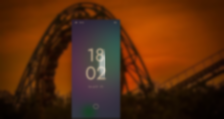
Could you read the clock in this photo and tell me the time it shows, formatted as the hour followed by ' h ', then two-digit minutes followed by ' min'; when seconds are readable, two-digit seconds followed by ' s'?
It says 18 h 02 min
